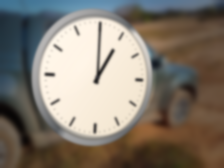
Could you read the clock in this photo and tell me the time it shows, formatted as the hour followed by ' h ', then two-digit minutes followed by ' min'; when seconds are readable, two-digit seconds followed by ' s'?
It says 1 h 00 min
